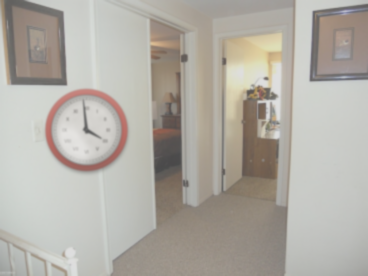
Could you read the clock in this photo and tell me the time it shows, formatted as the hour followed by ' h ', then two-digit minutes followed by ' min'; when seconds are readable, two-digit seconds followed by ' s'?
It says 3 h 59 min
